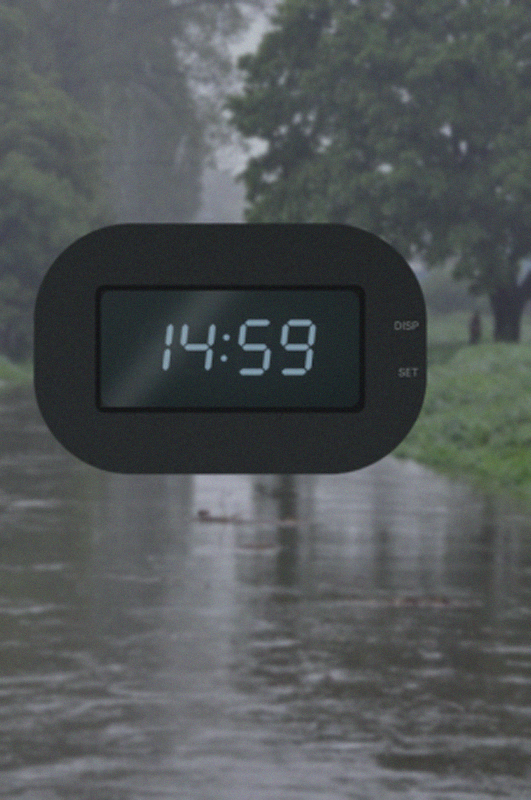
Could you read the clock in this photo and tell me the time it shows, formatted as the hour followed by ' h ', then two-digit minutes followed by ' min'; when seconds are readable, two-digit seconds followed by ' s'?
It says 14 h 59 min
